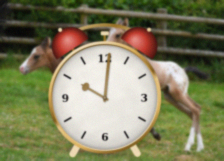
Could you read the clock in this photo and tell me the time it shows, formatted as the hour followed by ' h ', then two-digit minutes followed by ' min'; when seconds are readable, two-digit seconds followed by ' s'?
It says 10 h 01 min
